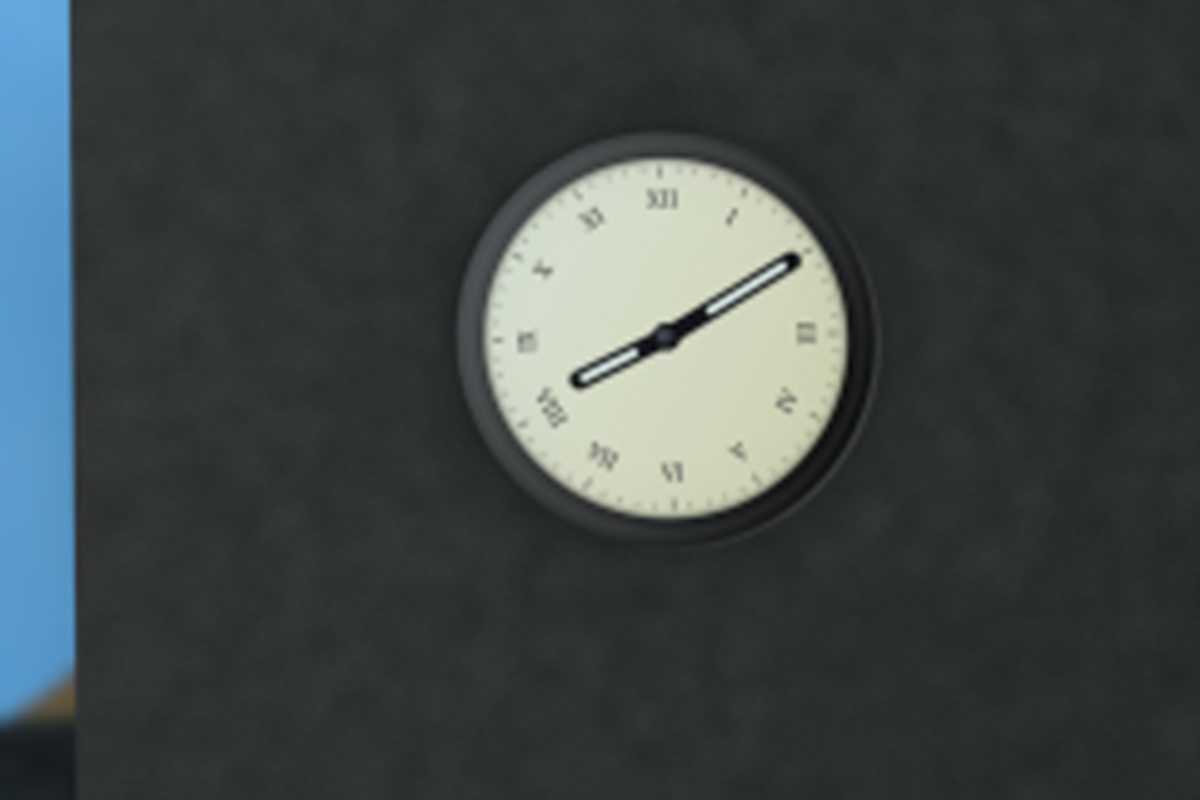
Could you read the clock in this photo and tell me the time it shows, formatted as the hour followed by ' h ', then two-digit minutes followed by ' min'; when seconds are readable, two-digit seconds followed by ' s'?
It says 8 h 10 min
